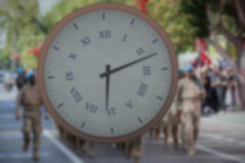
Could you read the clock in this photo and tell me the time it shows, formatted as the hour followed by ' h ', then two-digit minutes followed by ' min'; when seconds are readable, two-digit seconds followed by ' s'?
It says 6 h 12 min
